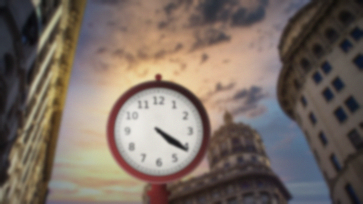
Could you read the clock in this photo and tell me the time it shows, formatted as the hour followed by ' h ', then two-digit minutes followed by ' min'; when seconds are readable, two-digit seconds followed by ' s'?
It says 4 h 21 min
